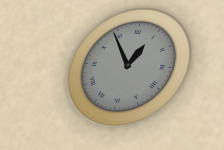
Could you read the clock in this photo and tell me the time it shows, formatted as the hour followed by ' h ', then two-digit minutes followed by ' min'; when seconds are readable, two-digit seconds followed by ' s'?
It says 12 h 54 min
